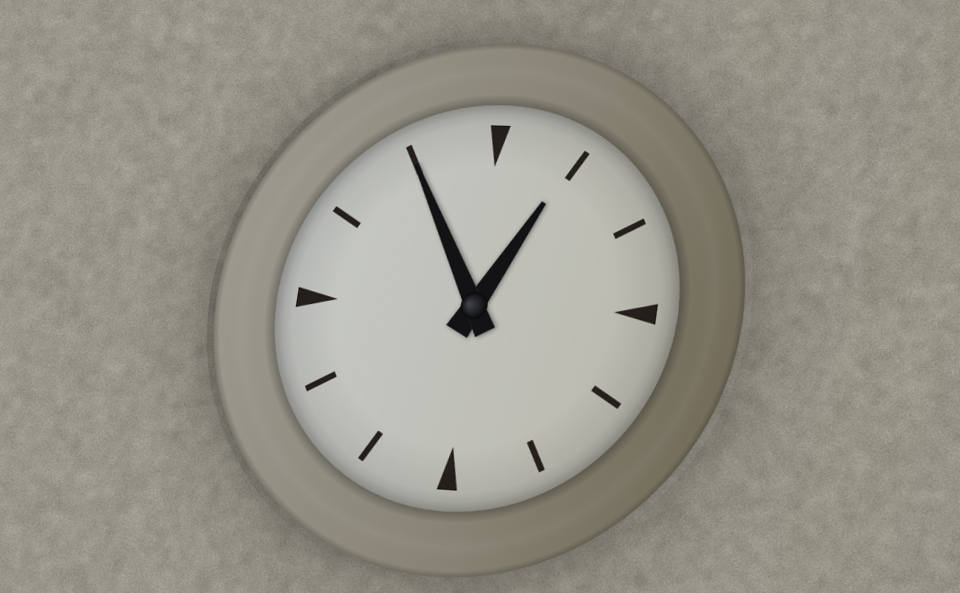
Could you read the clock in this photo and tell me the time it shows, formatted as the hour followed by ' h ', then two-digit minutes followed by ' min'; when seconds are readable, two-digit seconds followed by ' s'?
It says 12 h 55 min
